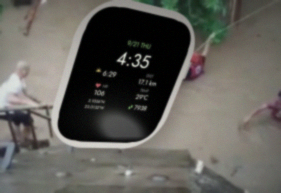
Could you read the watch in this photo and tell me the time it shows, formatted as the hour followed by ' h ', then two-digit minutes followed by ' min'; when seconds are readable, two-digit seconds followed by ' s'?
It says 4 h 35 min
